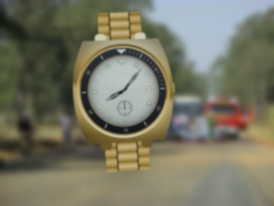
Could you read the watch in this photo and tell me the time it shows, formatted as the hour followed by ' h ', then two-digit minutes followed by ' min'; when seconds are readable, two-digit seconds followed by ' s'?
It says 8 h 07 min
